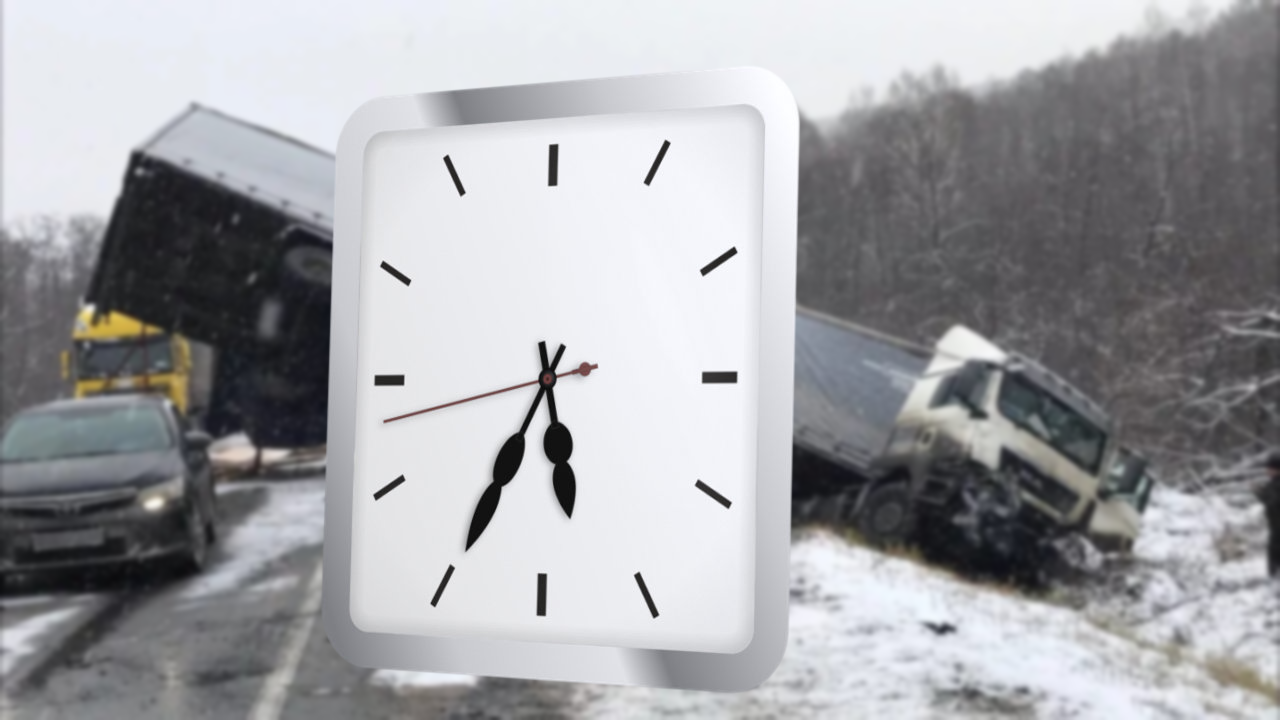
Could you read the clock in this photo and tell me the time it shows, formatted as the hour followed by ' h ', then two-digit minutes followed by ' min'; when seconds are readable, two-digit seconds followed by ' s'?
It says 5 h 34 min 43 s
